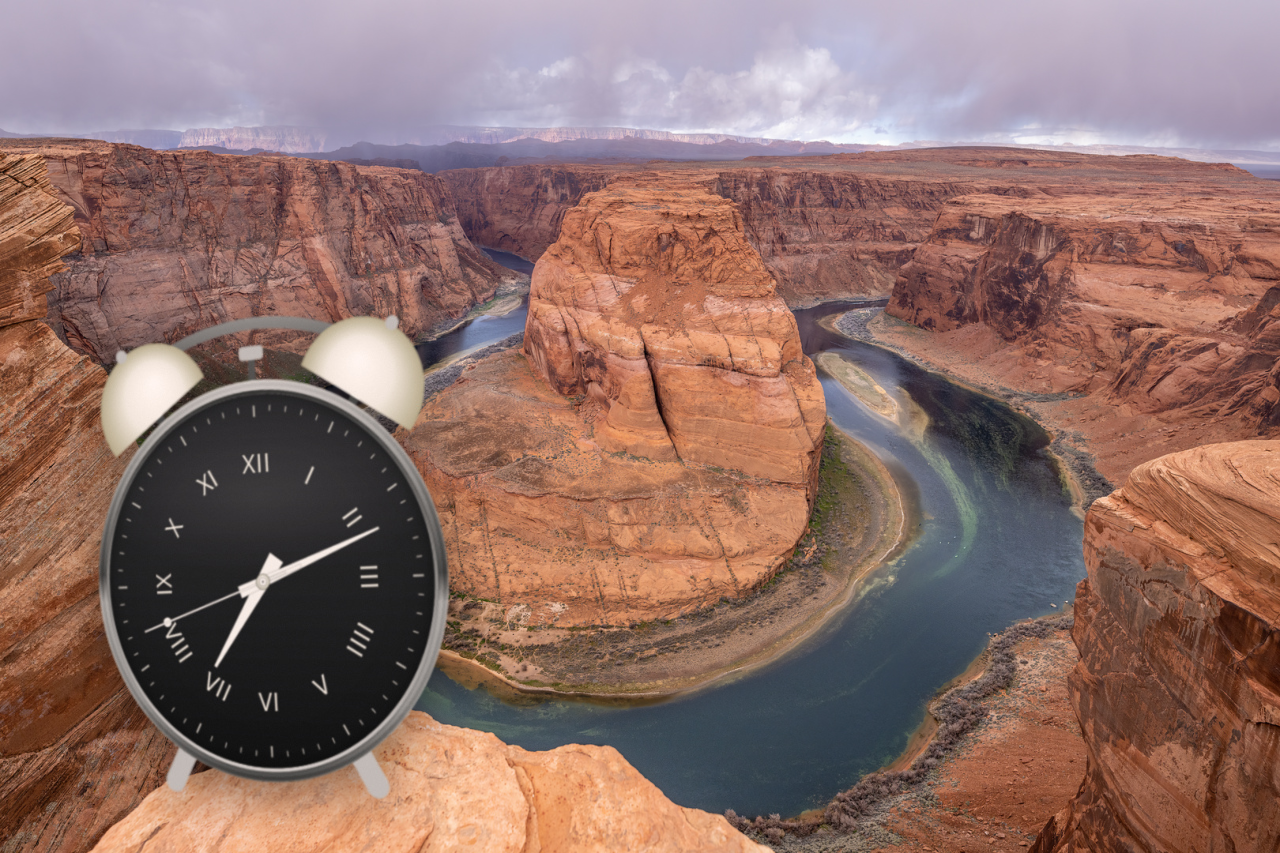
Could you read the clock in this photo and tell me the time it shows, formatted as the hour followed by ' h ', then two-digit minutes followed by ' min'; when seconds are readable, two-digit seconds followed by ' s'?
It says 7 h 11 min 42 s
